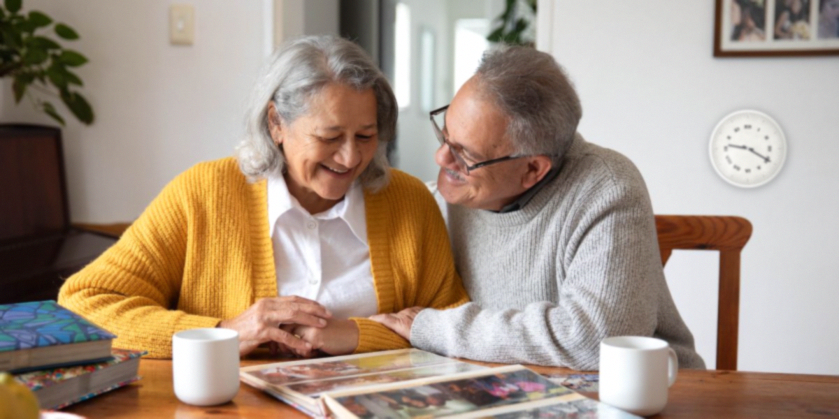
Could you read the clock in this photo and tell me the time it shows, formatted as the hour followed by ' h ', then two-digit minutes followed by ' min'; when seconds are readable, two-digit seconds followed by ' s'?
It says 9 h 20 min
